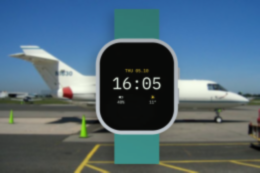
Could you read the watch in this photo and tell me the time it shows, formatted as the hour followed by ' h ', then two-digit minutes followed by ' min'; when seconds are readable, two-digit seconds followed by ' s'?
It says 16 h 05 min
